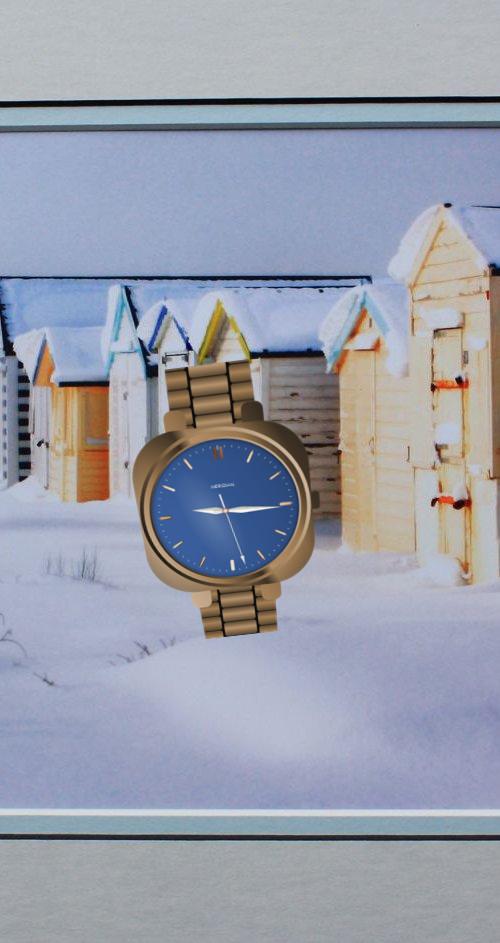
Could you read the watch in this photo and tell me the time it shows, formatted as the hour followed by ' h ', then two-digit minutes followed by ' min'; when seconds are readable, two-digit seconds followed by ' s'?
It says 9 h 15 min 28 s
